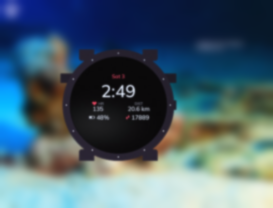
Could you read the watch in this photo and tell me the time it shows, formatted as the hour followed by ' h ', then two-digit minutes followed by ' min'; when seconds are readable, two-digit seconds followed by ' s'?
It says 2 h 49 min
